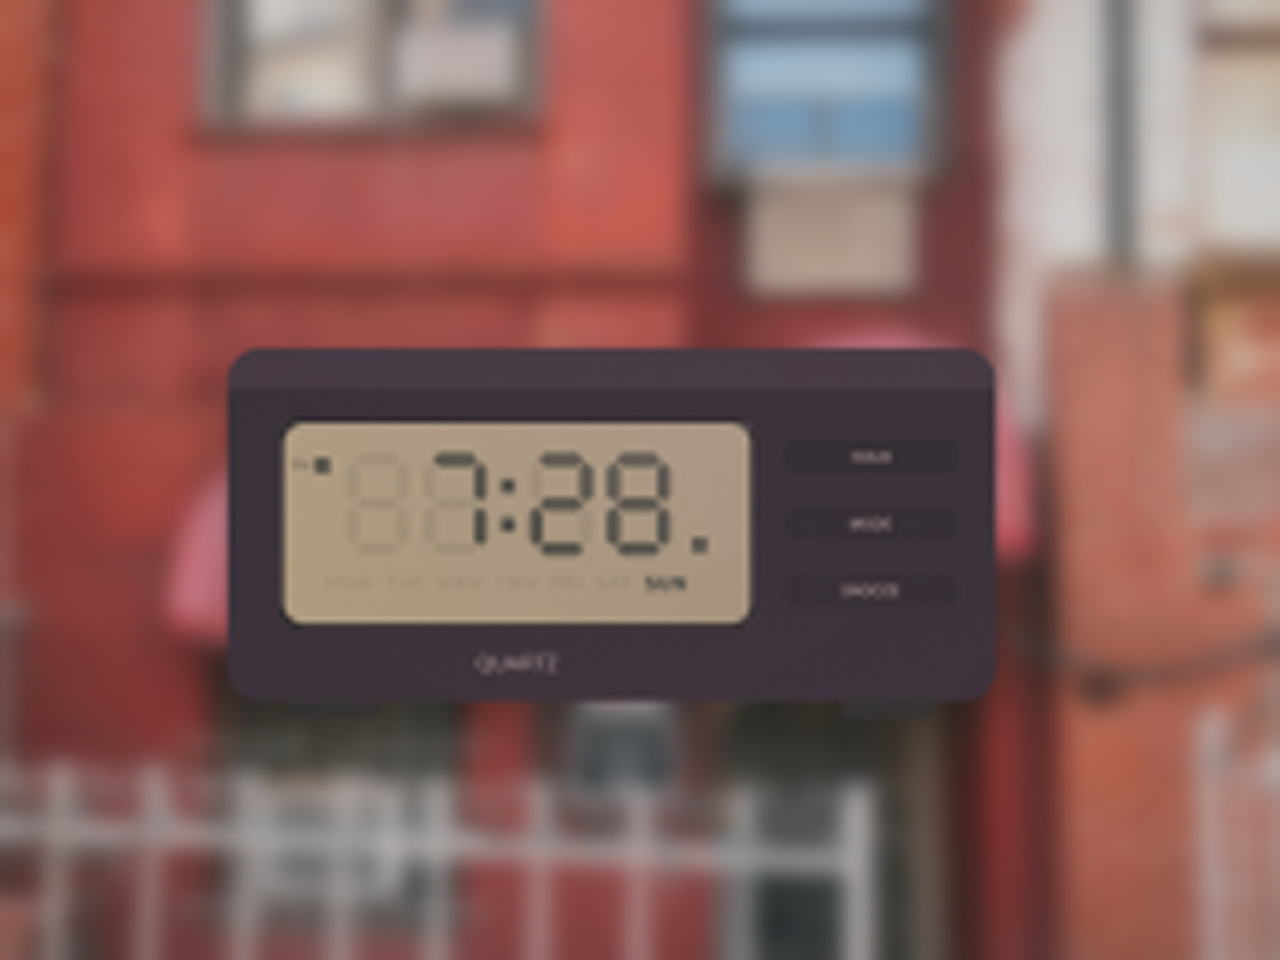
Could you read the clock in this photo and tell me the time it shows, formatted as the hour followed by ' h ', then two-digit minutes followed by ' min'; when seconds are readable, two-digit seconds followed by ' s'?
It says 7 h 28 min
